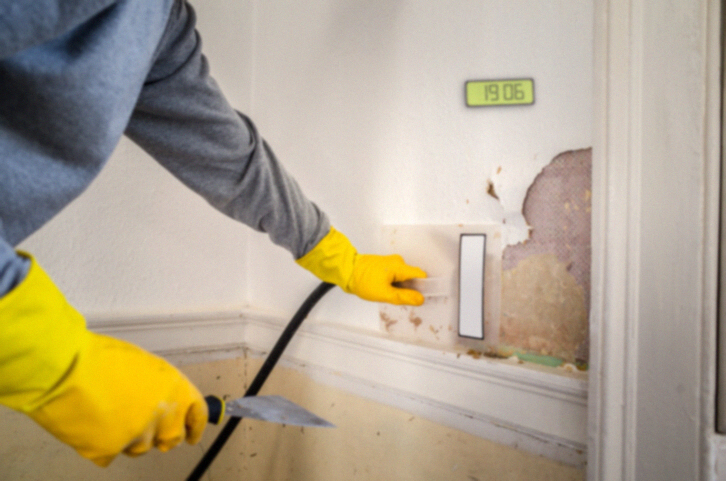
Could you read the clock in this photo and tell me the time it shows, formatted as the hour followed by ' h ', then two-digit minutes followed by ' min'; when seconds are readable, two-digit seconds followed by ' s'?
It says 19 h 06 min
